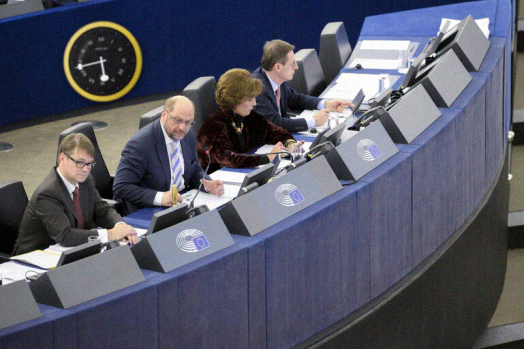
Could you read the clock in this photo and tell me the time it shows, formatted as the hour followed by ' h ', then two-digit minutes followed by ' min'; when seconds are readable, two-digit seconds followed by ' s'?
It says 5 h 43 min
